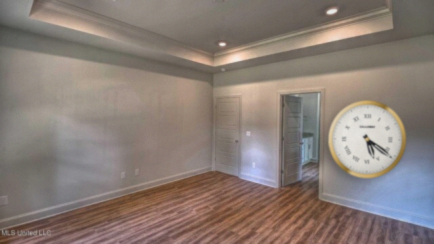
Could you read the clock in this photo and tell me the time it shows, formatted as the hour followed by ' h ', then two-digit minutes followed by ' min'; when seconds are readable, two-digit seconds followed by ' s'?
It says 5 h 21 min
